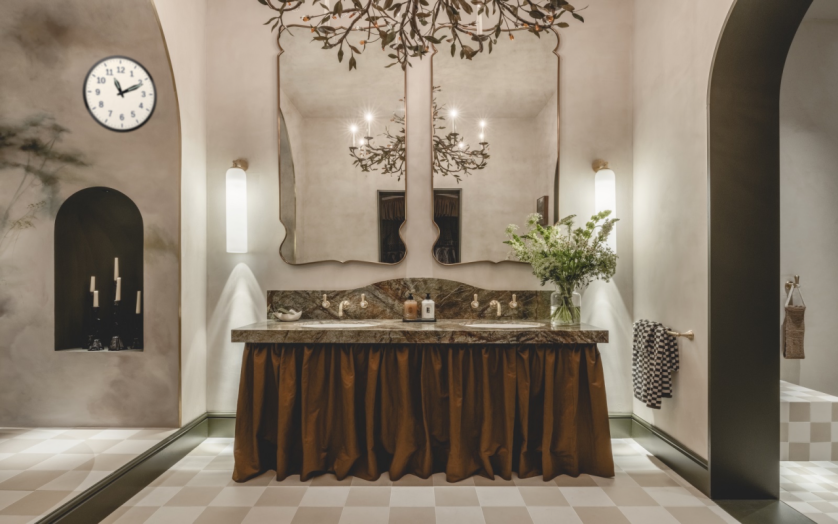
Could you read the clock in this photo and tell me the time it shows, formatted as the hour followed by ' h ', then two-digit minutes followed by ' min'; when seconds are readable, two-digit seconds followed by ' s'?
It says 11 h 11 min
